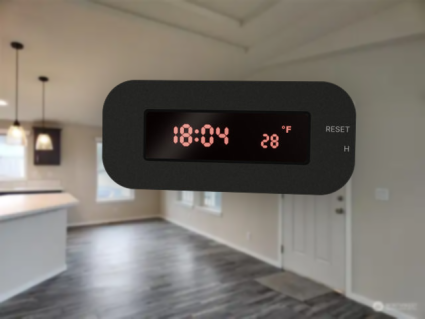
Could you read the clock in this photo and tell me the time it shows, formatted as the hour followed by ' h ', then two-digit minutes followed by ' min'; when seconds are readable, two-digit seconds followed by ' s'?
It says 18 h 04 min
